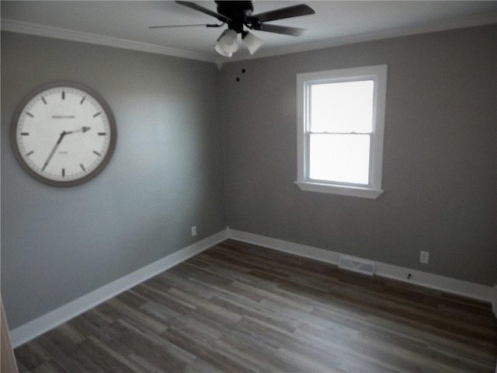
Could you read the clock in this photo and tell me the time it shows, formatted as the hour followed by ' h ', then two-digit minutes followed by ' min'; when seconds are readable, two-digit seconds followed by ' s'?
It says 2 h 35 min
